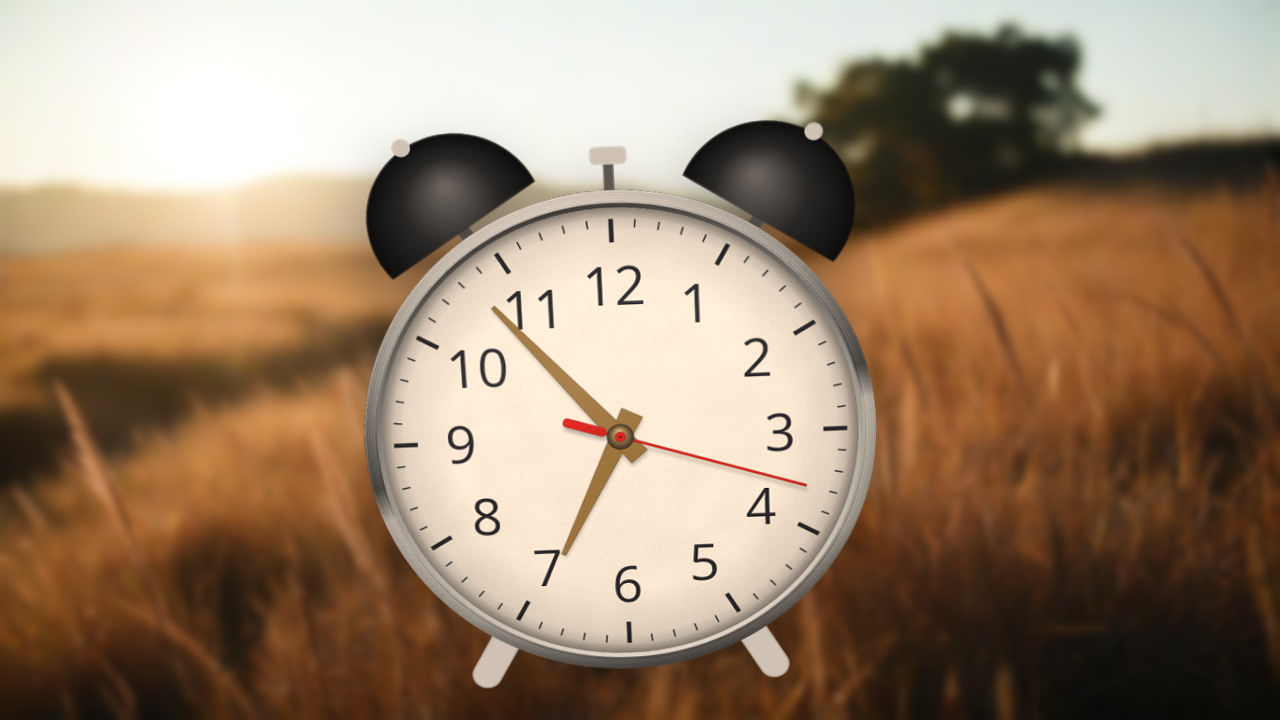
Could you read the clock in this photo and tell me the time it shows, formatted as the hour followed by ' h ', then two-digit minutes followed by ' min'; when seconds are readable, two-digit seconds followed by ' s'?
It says 6 h 53 min 18 s
